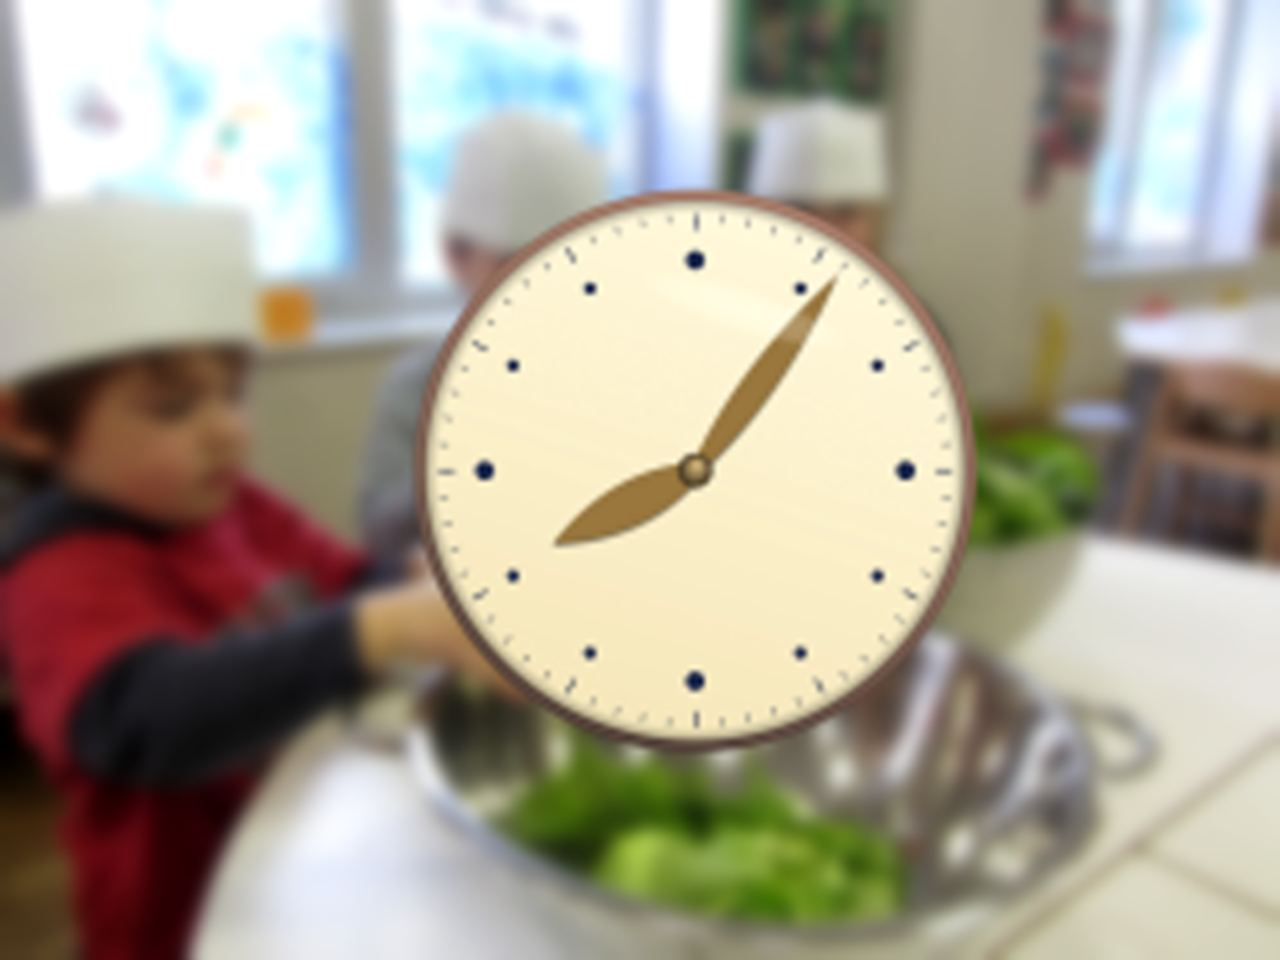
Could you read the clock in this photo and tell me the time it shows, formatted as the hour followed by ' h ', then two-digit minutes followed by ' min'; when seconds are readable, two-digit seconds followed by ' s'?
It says 8 h 06 min
